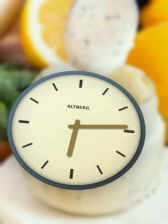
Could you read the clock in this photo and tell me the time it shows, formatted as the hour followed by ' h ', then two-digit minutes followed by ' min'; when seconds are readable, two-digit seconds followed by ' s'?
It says 6 h 14 min
